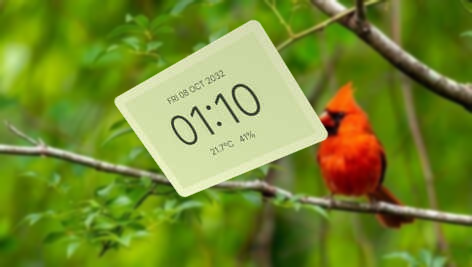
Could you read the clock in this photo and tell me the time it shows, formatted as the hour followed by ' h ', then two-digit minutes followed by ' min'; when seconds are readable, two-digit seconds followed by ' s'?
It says 1 h 10 min
